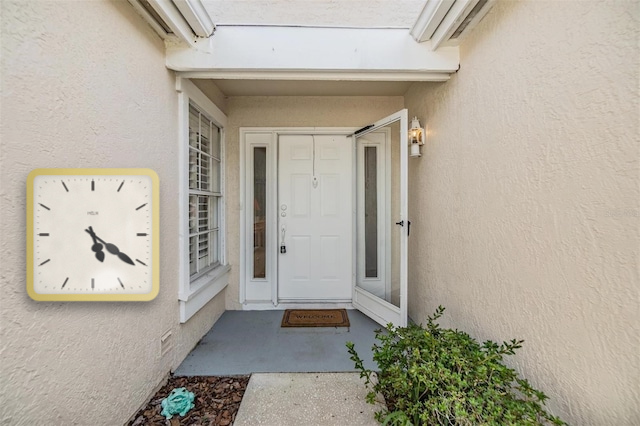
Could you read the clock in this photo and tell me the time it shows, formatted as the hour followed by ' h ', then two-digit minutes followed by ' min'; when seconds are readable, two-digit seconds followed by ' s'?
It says 5 h 21 min
